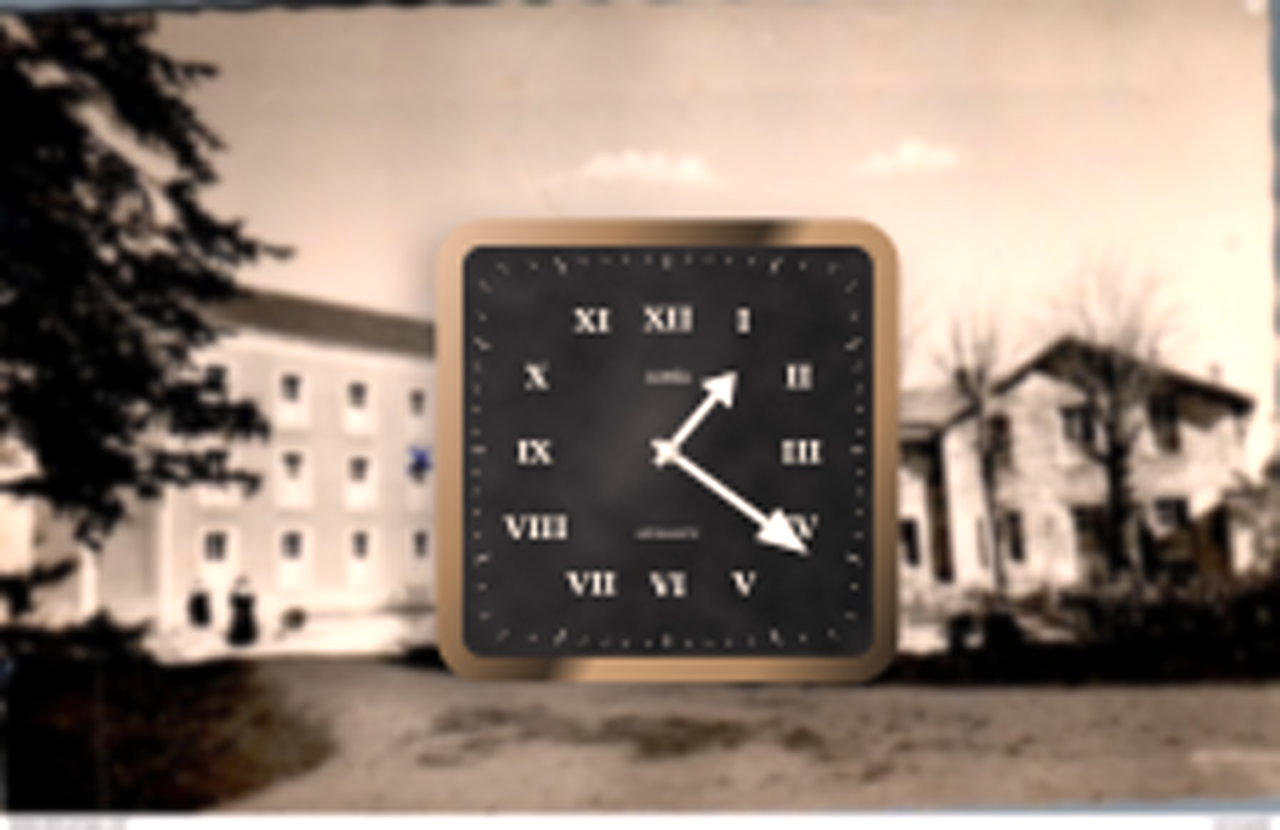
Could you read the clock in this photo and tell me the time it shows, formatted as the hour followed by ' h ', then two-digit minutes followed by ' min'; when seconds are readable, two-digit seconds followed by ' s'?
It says 1 h 21 min
